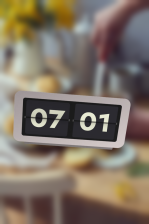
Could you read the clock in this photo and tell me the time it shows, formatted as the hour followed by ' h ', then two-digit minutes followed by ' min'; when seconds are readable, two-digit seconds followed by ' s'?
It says 7 h 01 min
